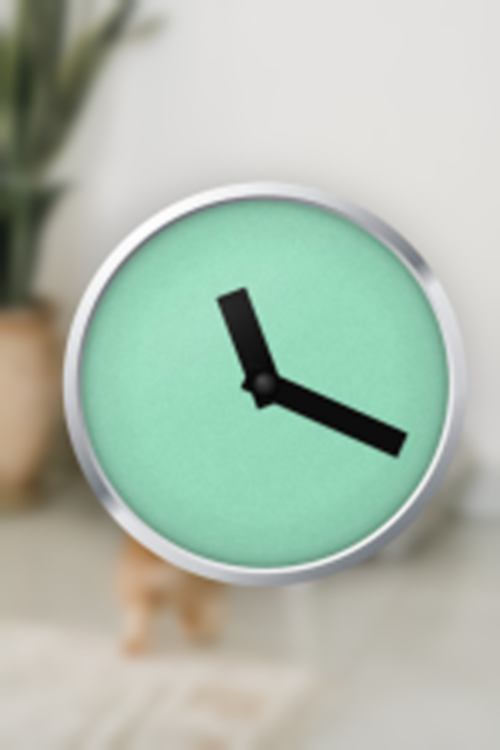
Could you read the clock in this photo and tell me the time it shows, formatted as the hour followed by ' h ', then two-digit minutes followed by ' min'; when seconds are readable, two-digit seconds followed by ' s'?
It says 11 h 19 min
